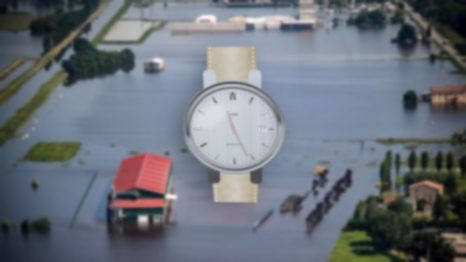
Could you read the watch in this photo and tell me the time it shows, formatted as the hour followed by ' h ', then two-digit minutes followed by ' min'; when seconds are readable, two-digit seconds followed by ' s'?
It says 11 h 26 min
